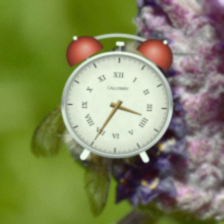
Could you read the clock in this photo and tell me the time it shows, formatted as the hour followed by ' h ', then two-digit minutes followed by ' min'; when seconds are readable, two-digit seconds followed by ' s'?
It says 3 h 35 min
